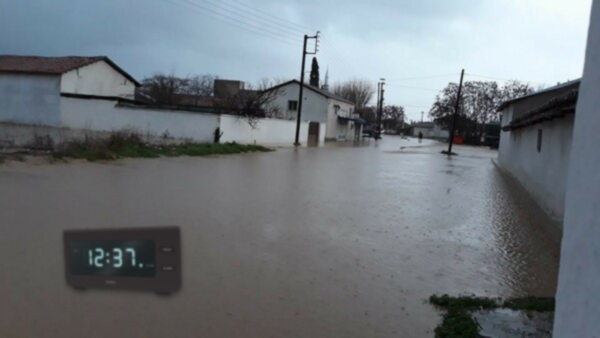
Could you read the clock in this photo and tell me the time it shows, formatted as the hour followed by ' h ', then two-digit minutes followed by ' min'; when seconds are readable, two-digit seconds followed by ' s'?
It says 12 h 37 min
